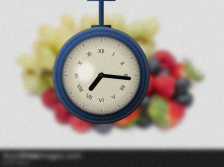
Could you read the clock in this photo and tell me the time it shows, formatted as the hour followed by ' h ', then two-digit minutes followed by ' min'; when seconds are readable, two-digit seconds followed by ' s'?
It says 7 h 16 min
